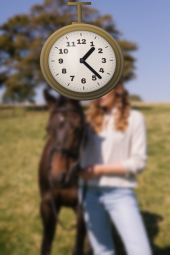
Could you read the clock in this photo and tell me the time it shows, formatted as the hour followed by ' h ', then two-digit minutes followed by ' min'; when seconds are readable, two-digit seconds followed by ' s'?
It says 1 h 23 min
